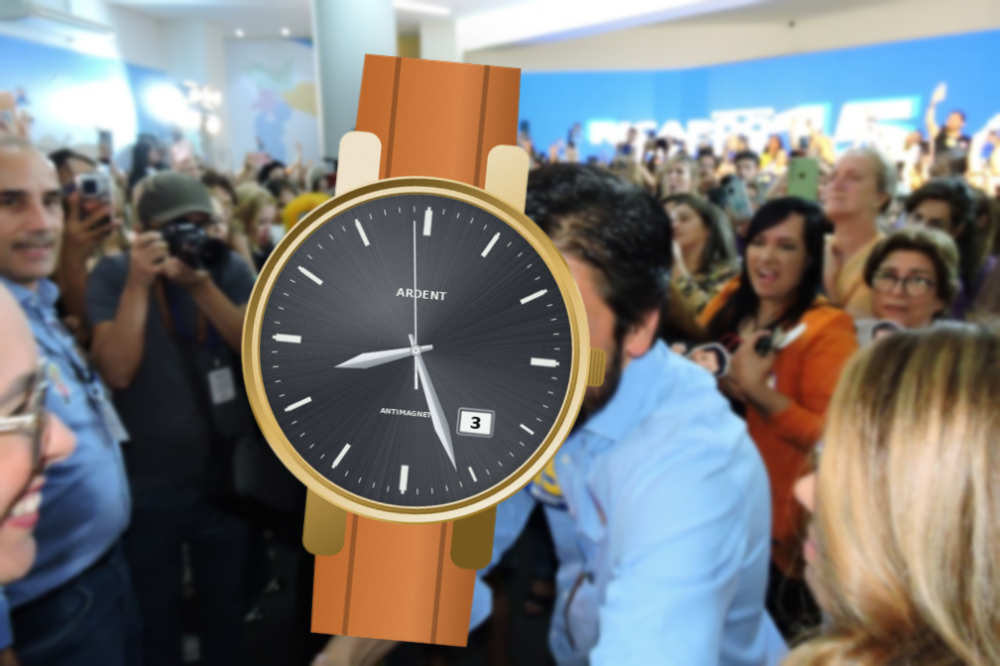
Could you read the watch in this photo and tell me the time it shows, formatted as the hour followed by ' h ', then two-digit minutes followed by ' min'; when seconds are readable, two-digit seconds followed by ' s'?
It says 8 h 25 min 59 s
